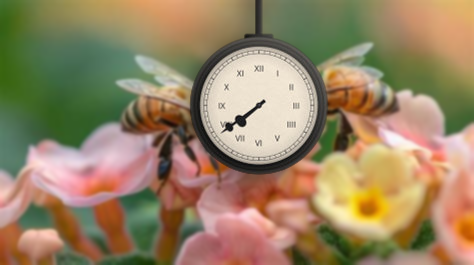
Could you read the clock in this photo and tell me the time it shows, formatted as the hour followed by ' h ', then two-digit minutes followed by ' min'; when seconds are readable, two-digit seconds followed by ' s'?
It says 7 h 39 min
